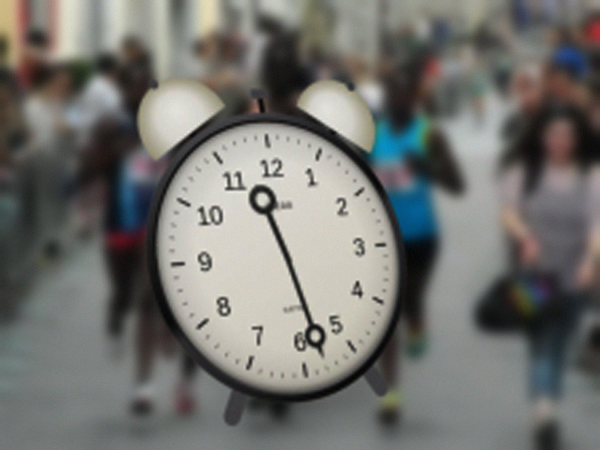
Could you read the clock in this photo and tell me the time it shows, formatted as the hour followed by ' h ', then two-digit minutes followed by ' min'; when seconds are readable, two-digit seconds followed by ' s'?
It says 11 h 28 min
